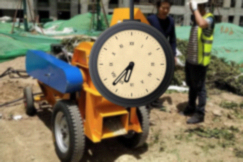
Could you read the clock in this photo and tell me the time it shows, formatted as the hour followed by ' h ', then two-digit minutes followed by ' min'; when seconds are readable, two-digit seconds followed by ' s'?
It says 6 h 37 min
